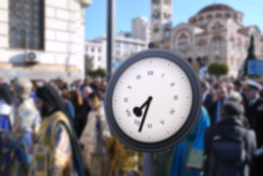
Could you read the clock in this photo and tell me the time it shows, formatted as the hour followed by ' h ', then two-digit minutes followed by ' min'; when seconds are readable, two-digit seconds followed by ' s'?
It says 7 h 33 min
